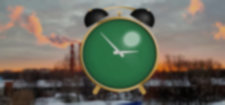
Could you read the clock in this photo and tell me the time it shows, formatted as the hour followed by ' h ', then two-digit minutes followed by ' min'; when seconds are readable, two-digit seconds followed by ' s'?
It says 2 h 53 min
